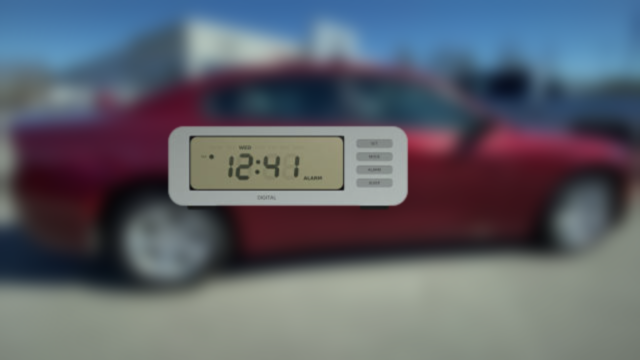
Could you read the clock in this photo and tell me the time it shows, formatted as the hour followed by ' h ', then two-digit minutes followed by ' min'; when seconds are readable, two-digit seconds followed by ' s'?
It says 12 h 41 min
